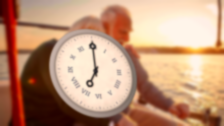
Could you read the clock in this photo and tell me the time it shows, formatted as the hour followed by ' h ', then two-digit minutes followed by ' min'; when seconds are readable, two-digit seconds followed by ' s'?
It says 7 h 00 min
